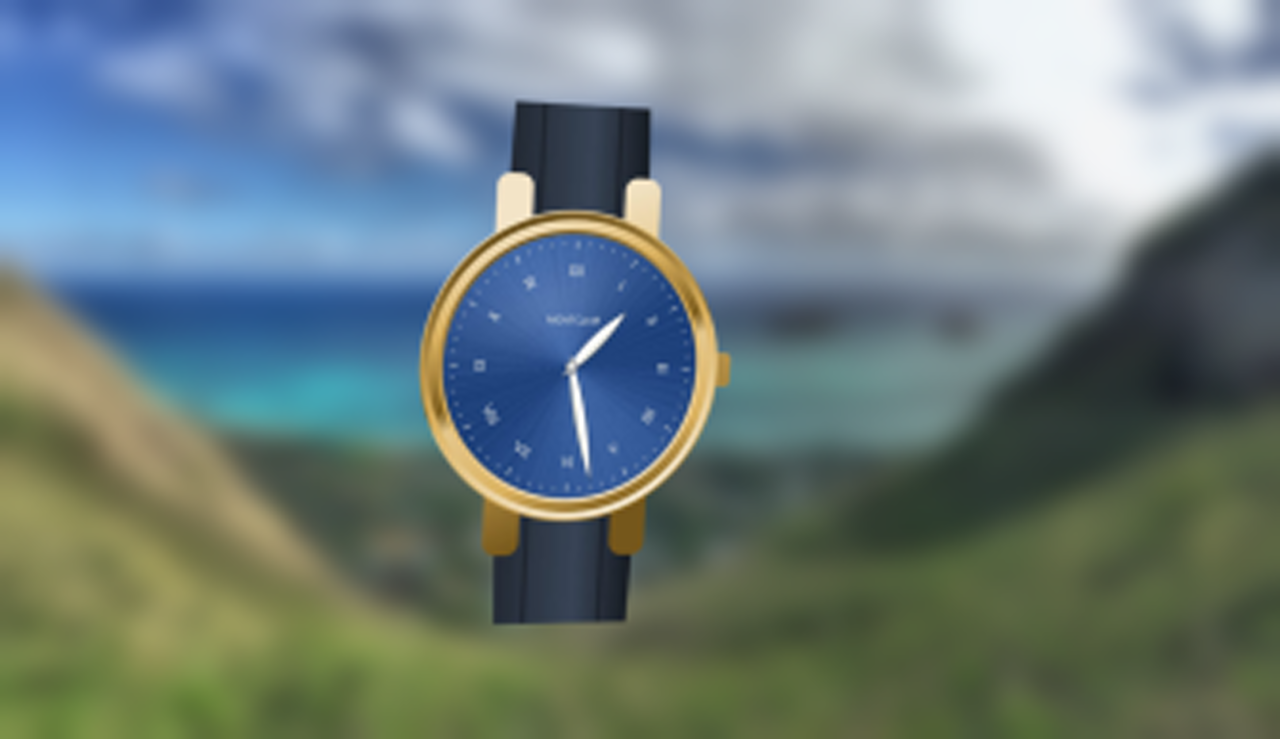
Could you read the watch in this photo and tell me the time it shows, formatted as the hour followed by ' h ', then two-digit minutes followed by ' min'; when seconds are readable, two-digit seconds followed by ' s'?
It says 1 h 28 min
